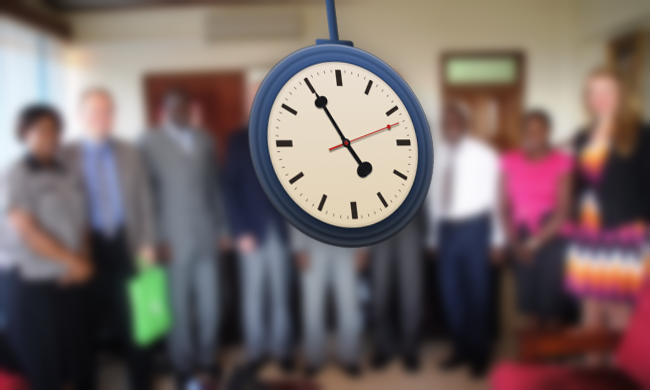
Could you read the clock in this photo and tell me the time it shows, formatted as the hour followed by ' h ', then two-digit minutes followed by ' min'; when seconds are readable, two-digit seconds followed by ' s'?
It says 4 h 55 min 12 s
